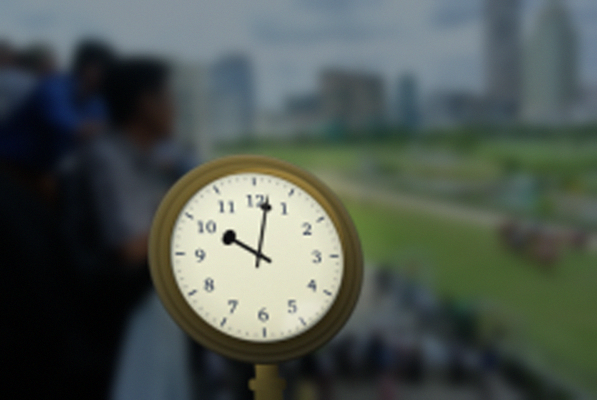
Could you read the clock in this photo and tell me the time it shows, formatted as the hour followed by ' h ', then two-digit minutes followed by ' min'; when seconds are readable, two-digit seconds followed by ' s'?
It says 10 h 02 min
